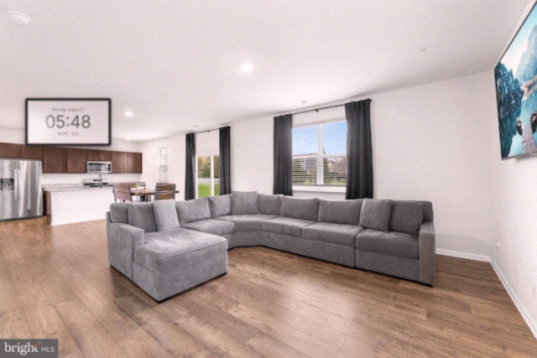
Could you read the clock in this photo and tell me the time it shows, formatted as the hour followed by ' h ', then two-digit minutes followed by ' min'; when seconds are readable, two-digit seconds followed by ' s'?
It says 5 h 48 min
